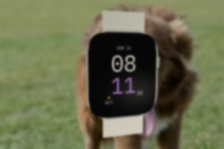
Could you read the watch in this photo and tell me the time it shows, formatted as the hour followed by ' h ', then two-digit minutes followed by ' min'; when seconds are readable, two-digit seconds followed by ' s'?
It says 8 h 11 min
